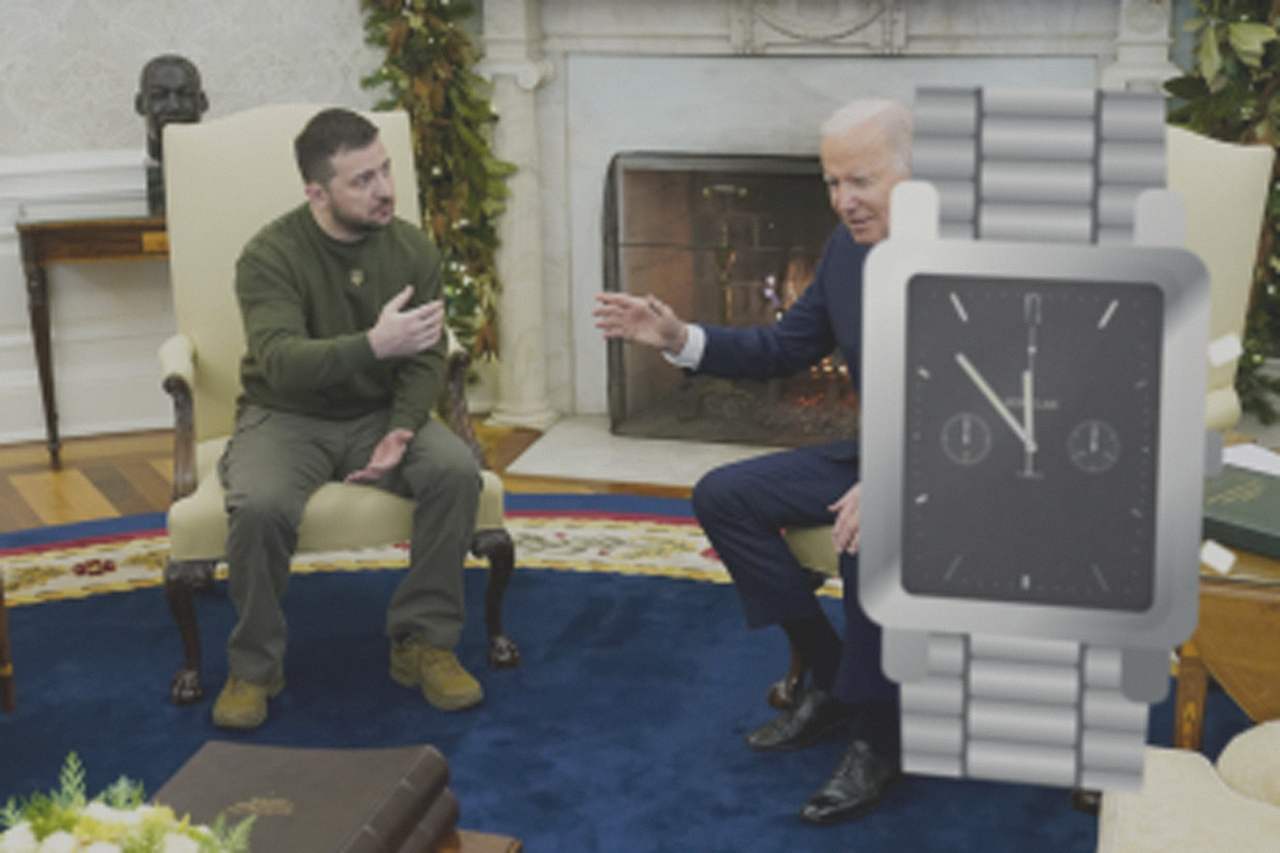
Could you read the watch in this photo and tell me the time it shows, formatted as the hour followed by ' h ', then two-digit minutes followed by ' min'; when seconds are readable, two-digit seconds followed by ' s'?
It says 11 h 53 min
